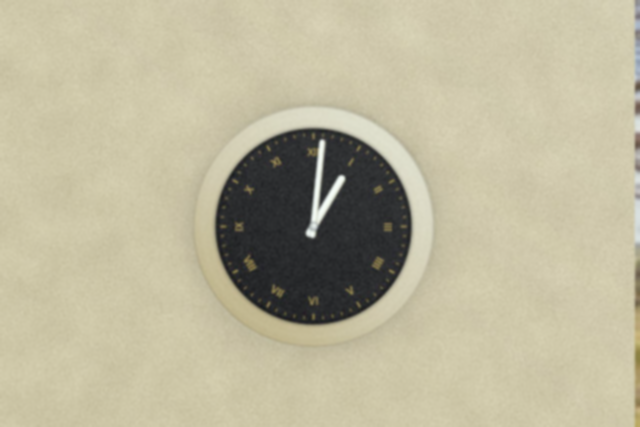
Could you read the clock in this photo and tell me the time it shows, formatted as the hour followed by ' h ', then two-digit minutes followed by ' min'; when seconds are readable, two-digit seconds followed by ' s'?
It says 1 h 01 min
